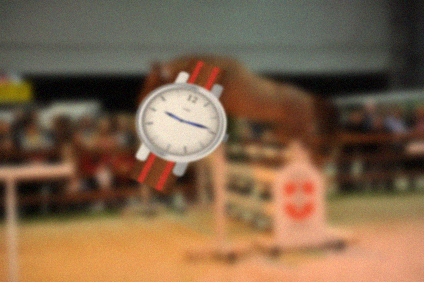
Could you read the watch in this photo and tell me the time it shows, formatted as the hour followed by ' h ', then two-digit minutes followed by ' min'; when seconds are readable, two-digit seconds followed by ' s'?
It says 9 h 14 min
